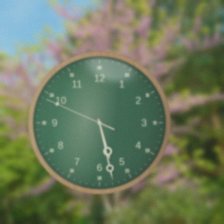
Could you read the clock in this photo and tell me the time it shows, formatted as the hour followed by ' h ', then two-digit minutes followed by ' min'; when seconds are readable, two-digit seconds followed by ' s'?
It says 5 h 27 min 49 s
